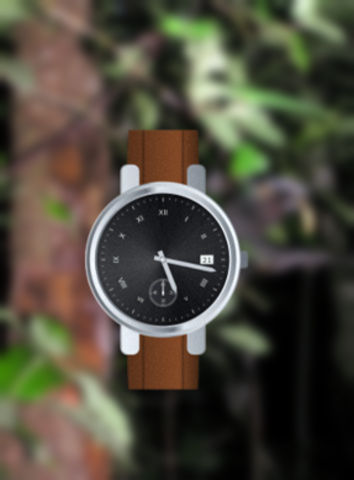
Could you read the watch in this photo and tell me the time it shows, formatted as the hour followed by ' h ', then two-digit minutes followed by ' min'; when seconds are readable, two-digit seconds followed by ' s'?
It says 5 h 17 min
